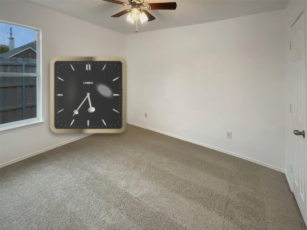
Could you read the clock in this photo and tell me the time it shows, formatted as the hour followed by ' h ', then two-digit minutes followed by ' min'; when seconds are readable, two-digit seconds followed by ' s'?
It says 5 h 36 min
